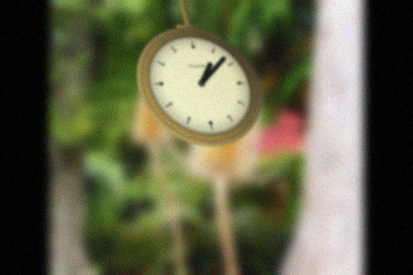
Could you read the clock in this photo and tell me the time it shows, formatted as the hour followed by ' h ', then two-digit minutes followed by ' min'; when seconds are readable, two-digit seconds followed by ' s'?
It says 1 h 08 min
